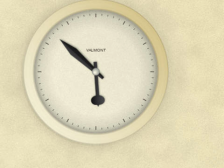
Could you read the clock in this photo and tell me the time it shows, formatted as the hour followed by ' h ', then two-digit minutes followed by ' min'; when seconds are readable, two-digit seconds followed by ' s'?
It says 5 h 52 min
